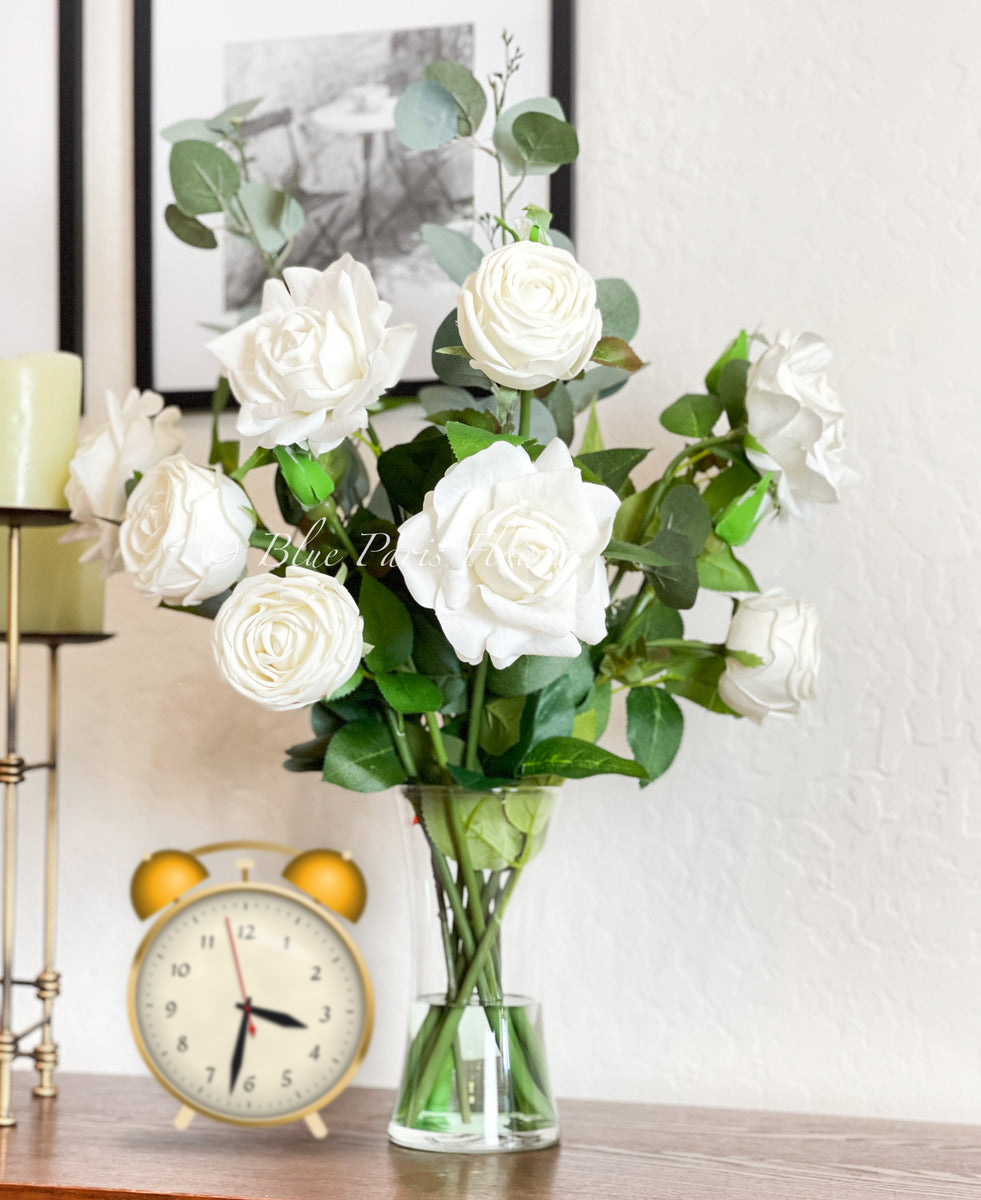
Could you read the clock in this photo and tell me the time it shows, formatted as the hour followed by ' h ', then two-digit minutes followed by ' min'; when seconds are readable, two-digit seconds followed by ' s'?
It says 3 h 31 min 58 s
